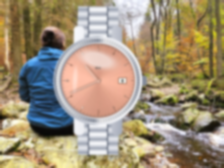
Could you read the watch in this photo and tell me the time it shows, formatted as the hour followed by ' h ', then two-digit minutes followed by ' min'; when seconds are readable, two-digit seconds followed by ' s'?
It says 10 h 41 min
